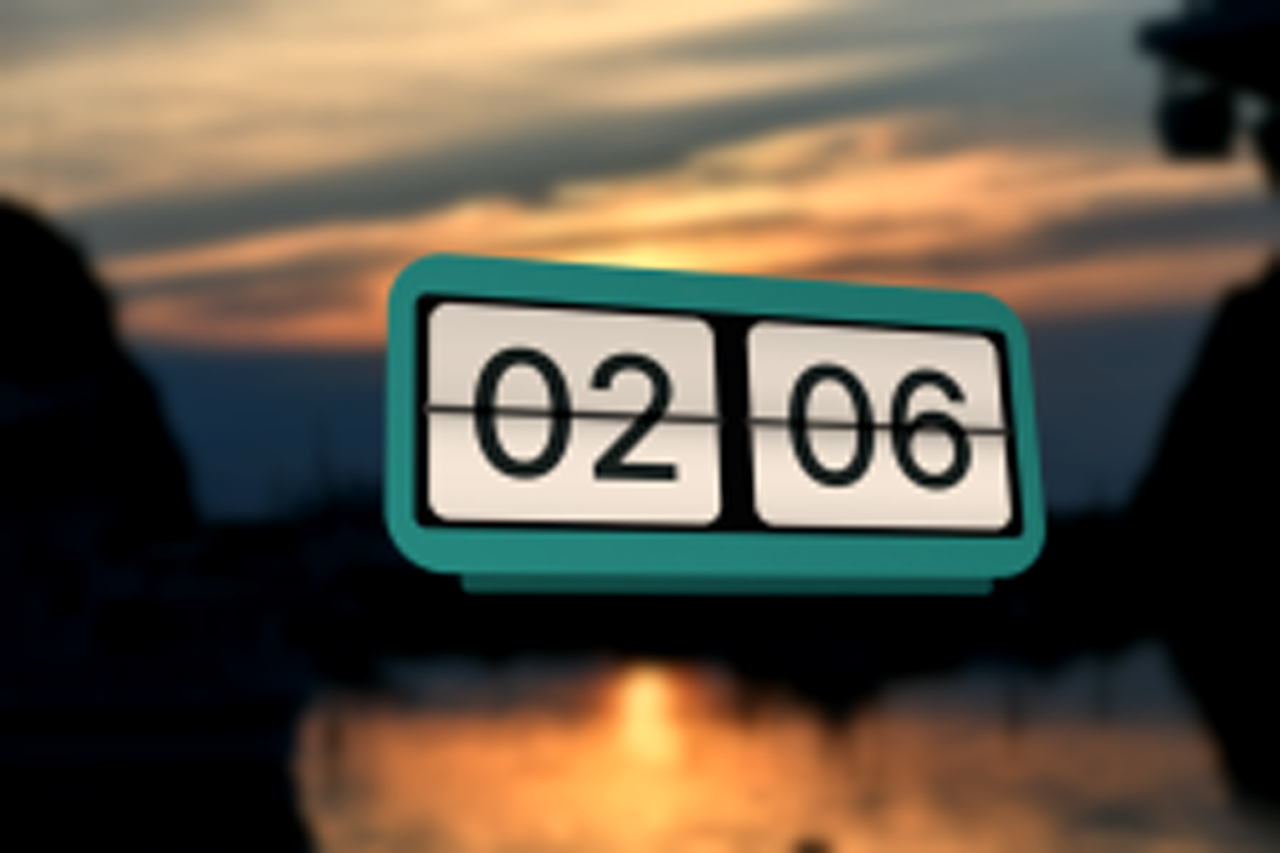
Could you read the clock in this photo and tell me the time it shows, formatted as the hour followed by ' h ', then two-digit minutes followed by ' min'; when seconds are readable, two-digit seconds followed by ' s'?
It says 2 h 06 min
